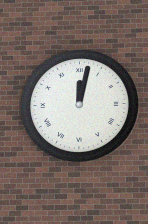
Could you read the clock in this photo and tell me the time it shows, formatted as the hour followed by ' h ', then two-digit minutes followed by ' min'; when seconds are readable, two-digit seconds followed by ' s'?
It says 12 h 02 min
